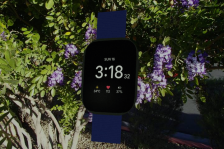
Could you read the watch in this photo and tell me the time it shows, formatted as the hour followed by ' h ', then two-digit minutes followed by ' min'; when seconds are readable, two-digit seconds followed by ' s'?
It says 3 h 18 min
